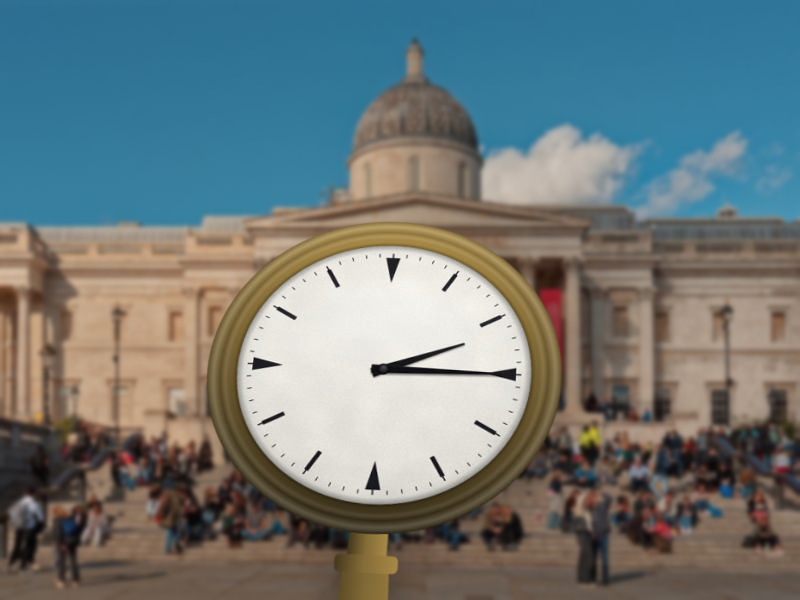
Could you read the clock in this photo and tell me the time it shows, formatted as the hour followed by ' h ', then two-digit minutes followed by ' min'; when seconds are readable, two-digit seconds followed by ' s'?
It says 2 h 15 min
